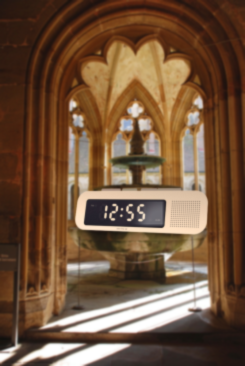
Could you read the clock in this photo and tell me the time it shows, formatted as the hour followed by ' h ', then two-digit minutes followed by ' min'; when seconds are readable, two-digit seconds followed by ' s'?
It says 12 h 55 min
